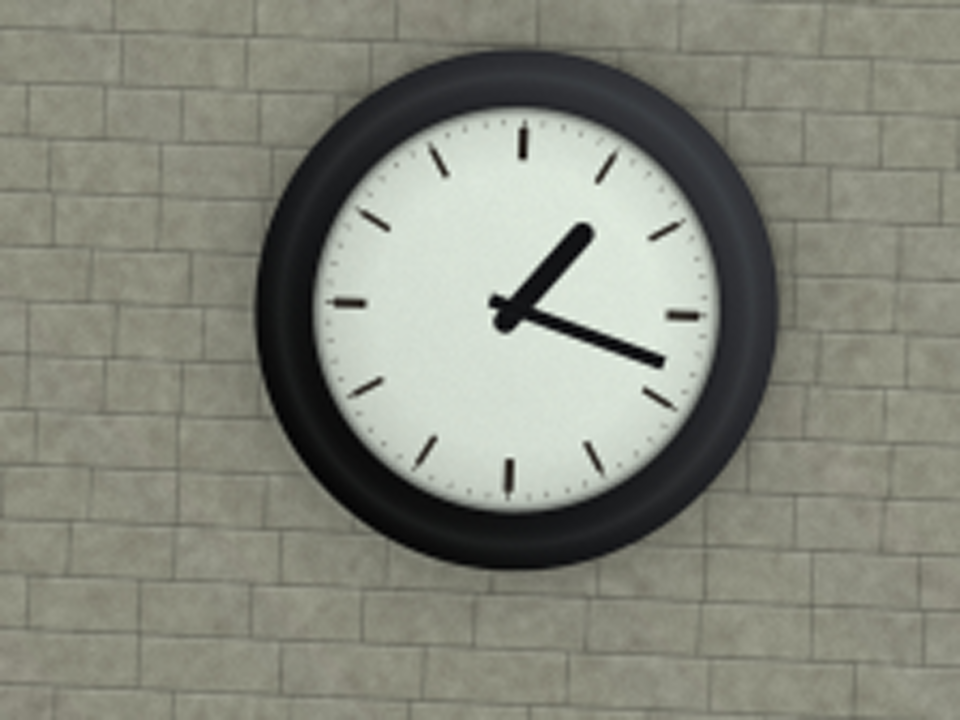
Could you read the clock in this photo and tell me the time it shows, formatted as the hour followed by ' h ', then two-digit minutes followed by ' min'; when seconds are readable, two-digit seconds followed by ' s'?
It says 1 h 18 min
